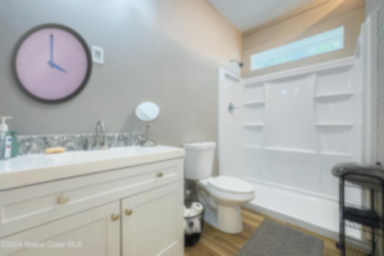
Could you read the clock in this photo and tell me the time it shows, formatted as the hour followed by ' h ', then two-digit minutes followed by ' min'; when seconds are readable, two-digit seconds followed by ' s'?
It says 4 h 00 min
